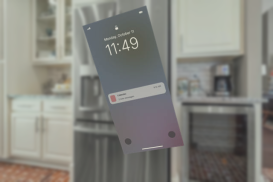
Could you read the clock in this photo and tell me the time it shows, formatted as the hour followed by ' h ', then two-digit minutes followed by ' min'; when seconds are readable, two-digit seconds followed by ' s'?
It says 11 h 49 min
